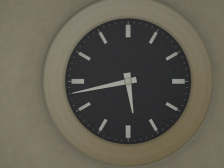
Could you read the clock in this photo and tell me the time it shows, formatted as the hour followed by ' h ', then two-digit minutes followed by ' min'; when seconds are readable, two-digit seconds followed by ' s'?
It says 5 h 43 min
